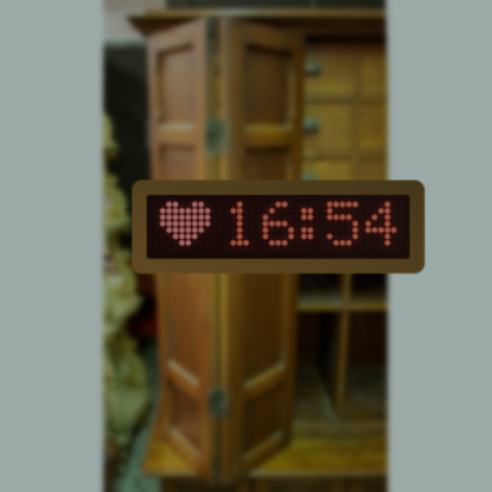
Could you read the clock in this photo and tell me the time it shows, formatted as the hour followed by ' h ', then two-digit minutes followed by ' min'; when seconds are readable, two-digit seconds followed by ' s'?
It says 16 h 54 min
